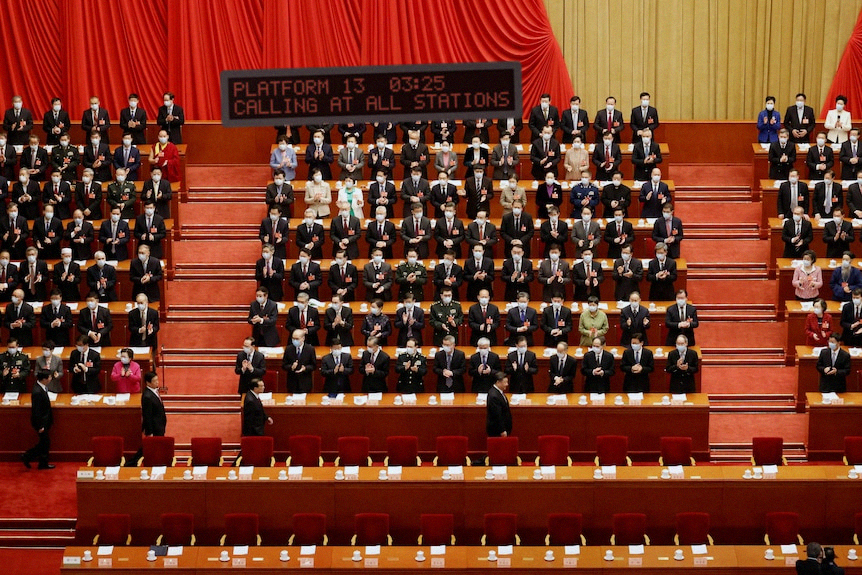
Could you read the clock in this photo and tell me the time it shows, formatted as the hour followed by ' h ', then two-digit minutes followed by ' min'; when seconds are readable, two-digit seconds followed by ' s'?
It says 3 h 25 min
